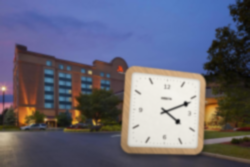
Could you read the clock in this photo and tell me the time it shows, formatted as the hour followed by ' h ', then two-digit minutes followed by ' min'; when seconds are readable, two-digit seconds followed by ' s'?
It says 4 h 11 min
